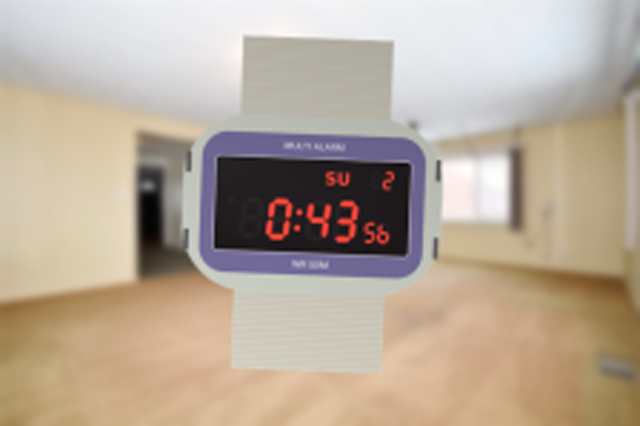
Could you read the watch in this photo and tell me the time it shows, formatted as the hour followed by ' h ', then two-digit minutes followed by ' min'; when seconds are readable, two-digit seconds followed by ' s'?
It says 0 h 43 min 56 s
